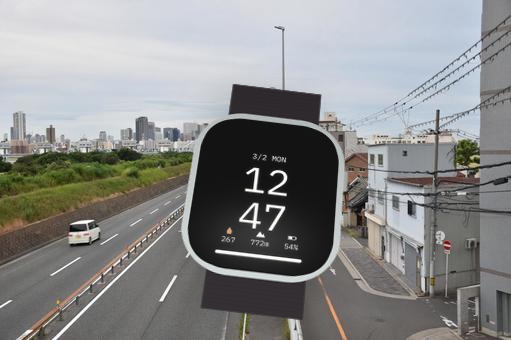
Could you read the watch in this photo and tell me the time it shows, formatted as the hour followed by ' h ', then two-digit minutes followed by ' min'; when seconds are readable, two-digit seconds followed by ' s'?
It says 12 h 47 min
